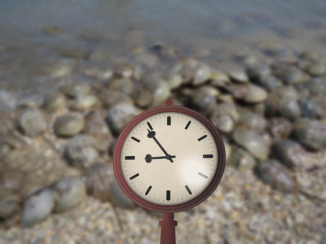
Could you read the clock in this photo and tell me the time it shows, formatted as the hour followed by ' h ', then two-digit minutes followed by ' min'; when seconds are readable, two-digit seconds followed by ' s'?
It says 8 h 54 min
